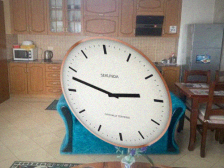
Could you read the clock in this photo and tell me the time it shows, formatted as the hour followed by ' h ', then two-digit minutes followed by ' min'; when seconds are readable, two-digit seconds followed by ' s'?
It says 2 h 48 min
